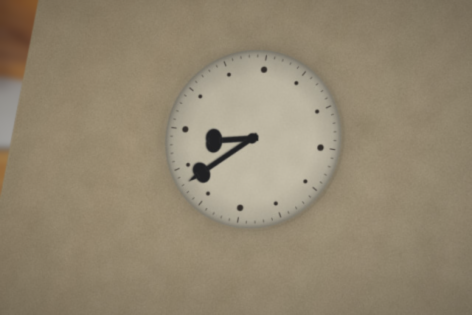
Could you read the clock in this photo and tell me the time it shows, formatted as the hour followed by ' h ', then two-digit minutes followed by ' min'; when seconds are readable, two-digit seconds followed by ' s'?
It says 8 h 38 min
